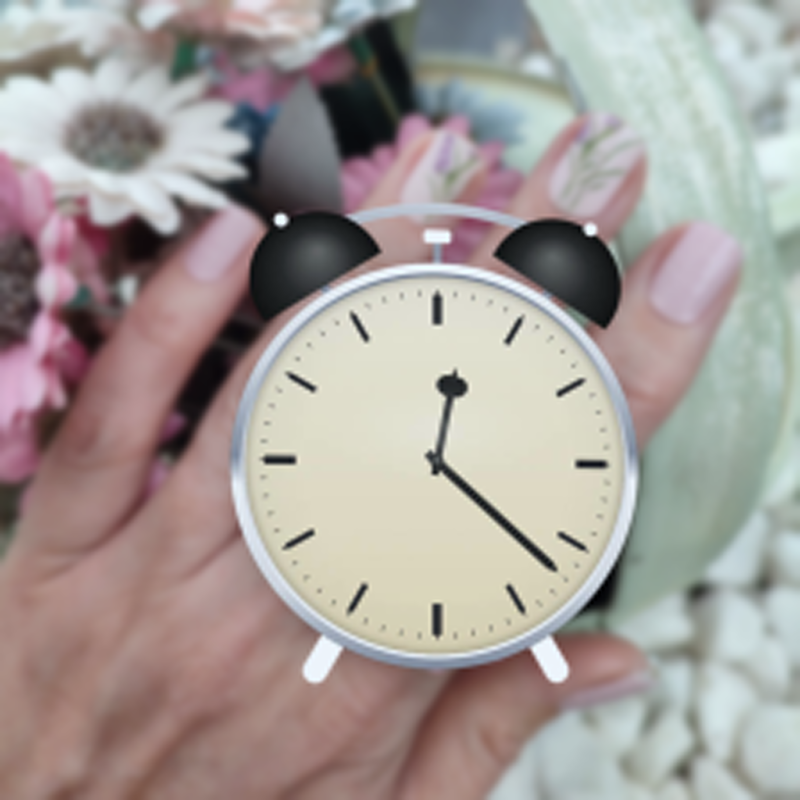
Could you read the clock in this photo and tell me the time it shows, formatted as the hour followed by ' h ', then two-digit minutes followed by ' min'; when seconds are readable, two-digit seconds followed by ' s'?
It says 12 h 22 min
